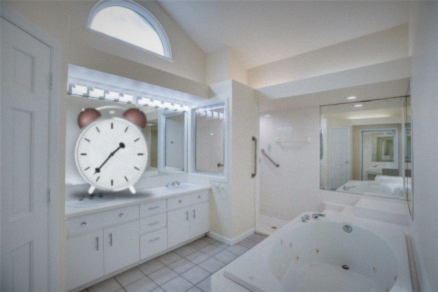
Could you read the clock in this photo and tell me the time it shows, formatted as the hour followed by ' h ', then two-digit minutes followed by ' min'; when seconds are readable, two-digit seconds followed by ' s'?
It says 1 h 37 min
